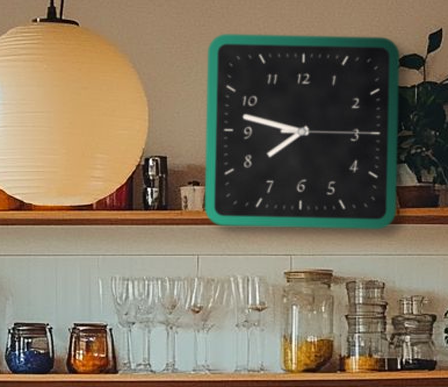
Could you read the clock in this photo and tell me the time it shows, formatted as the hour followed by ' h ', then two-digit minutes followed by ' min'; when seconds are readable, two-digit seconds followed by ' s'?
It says 7 h 47 min 15 s
